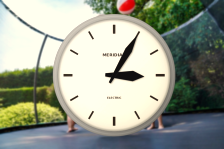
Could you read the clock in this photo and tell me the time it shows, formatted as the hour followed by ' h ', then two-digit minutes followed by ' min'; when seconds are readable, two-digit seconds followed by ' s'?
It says 3 h 05 min
